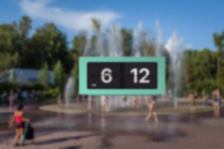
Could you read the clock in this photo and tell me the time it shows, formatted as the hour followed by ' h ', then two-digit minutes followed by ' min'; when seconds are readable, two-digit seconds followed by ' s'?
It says 6 h 12 min
